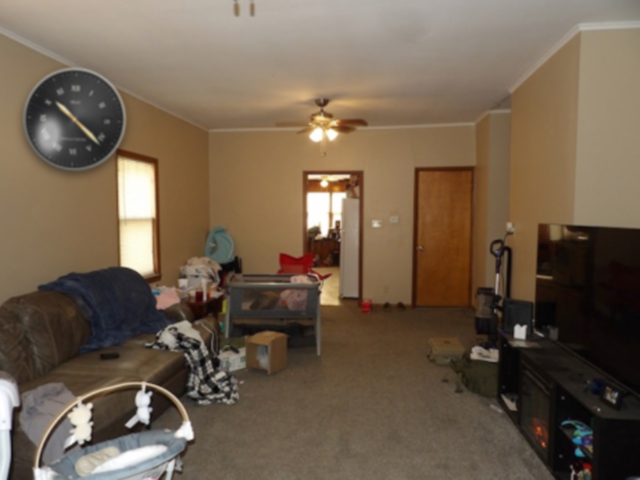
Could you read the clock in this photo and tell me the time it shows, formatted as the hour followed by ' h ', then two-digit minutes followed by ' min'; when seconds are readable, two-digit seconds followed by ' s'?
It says 10 h 22 min
